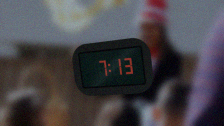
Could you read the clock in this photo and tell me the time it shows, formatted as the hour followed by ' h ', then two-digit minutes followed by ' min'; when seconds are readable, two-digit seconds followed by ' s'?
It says 7 h 13 min
